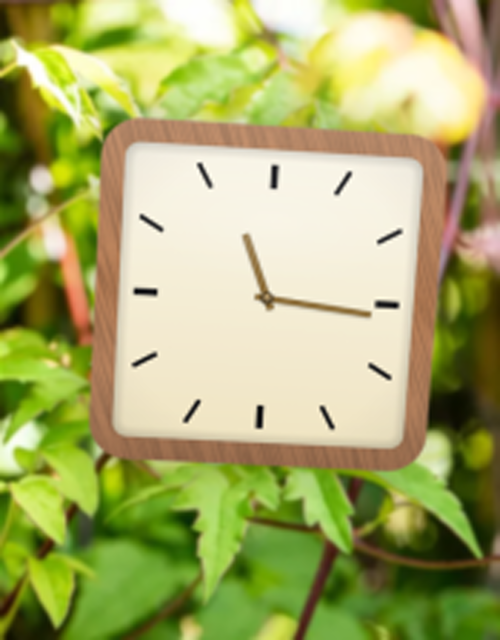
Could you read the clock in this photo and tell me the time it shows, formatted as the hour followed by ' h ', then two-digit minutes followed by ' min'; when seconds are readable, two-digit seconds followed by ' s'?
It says 11 h 16 min
